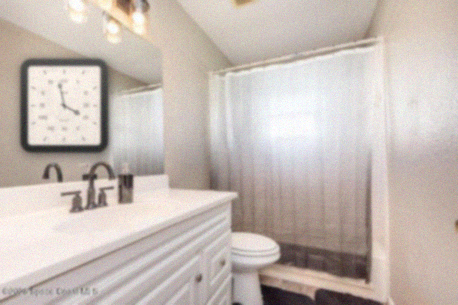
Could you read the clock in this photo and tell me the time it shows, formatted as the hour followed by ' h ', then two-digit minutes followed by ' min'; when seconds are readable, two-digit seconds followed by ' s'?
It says 3 h 58 min
